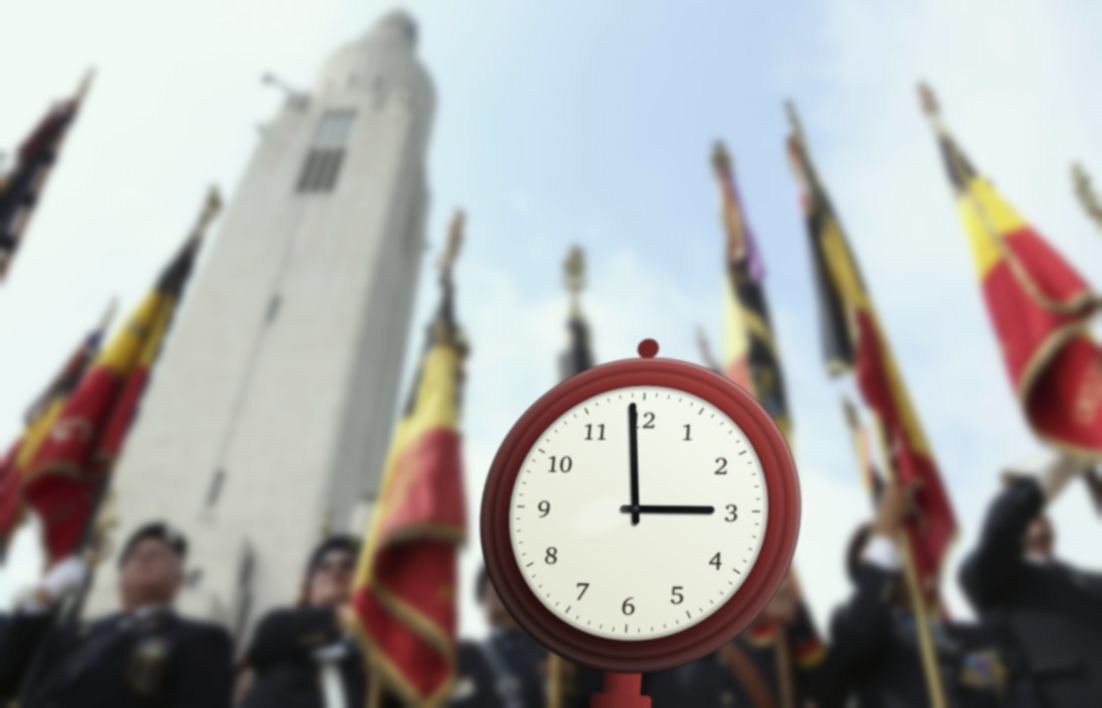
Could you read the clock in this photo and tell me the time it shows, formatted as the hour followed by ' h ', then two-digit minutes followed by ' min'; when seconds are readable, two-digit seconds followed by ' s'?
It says 2 h 59 min
